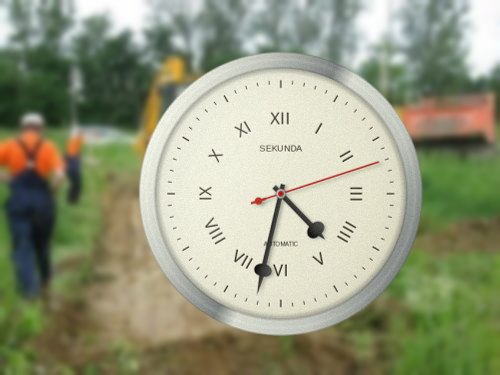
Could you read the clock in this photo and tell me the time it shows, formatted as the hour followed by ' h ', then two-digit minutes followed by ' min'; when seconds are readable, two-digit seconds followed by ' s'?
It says 4 h 32 min 12 s
